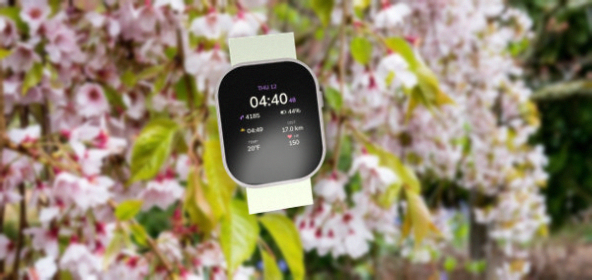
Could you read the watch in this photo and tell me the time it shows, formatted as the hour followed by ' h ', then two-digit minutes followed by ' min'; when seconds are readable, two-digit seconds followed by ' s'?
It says 4 h 40 min
